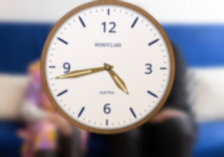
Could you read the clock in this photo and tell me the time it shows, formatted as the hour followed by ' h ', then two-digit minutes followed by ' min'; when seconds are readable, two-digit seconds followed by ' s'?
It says 4 h 43 min
